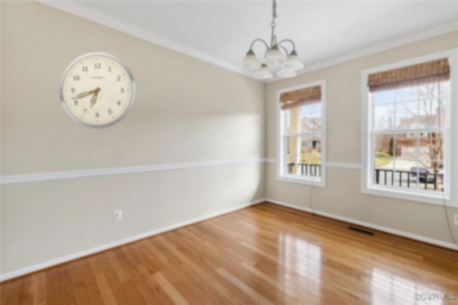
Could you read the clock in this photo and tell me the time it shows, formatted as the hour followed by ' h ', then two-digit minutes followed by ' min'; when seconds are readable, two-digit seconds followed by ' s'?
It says 6 h 42 min
